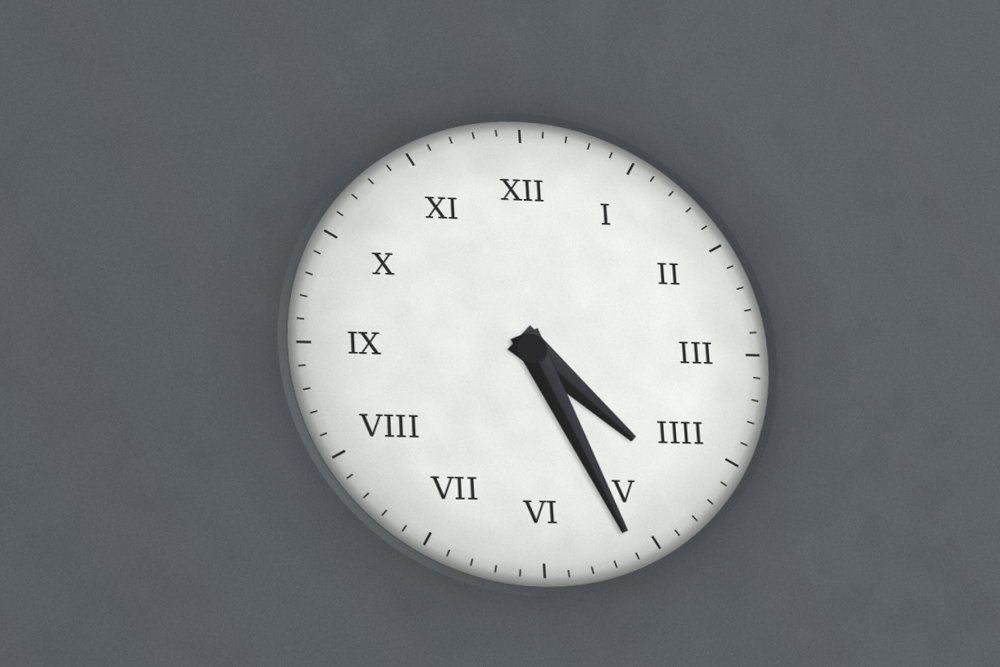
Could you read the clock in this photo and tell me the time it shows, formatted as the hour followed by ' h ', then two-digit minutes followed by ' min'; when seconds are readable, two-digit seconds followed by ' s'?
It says 4 h 26 min
